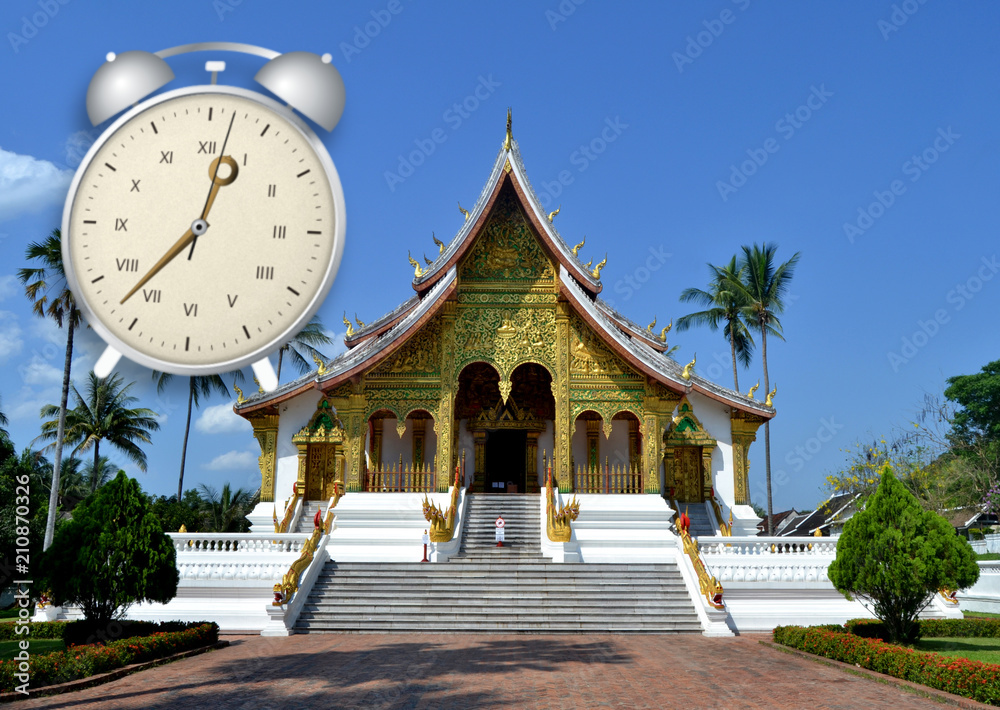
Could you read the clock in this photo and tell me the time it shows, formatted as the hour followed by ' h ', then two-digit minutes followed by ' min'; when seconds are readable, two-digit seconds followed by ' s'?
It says 12 h 37 min 02 s
